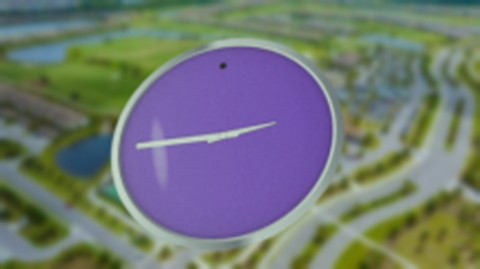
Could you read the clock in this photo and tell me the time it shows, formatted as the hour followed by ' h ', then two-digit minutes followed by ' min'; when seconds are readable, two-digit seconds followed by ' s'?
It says 2 h 45 min
